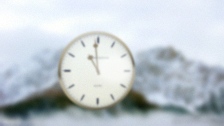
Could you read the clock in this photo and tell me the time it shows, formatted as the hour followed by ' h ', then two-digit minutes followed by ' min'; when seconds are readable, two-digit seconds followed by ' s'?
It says 10 h 59 min
